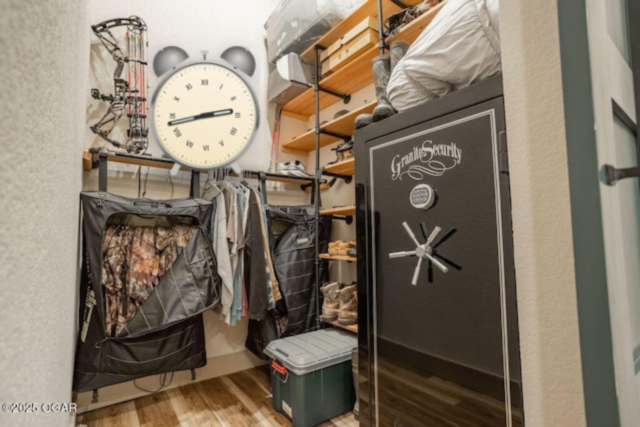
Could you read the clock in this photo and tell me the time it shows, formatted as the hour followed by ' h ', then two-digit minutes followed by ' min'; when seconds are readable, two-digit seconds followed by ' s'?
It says 2 h 43 min
